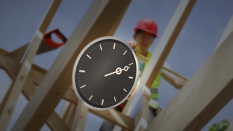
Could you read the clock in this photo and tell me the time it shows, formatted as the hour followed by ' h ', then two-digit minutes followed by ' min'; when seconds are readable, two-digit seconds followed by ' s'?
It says 2 h 11 min
